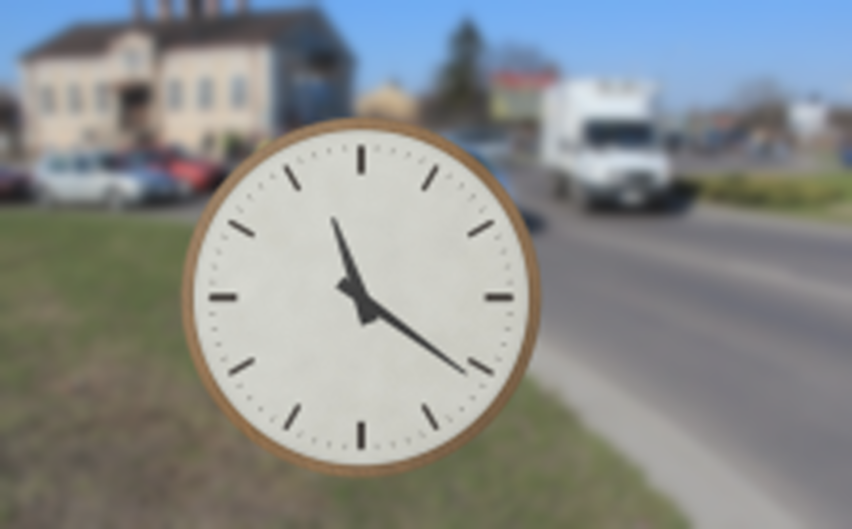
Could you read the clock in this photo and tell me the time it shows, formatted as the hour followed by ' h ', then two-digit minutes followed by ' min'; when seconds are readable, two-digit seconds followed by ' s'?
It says 11 h 21 min
